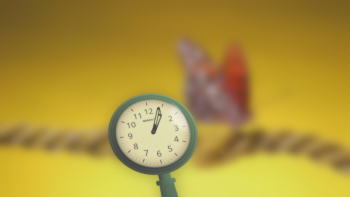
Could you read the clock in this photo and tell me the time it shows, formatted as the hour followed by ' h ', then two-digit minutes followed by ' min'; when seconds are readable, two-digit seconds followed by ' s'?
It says 1 h 04 min
